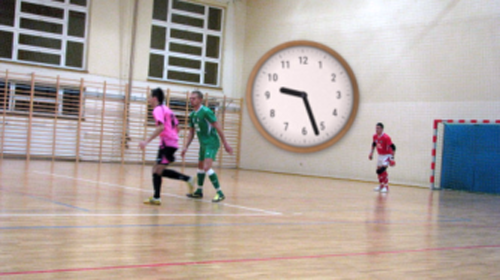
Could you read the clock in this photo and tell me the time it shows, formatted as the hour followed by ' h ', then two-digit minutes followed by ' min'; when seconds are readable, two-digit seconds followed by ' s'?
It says 9 h 27 min
